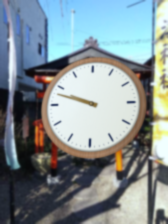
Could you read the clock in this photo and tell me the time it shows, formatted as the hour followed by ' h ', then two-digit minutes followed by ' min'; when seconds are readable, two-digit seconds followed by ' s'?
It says 9 h 48 min
